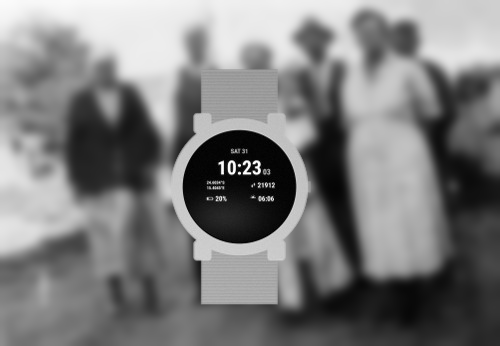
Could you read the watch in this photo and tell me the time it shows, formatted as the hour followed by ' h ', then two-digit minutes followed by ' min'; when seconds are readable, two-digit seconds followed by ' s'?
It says 10 h 23 min 03 s
